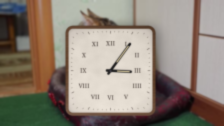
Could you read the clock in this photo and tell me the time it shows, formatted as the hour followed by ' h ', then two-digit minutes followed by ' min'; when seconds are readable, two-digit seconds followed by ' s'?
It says 3 h 06 min
